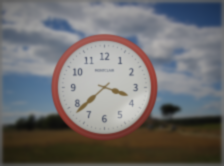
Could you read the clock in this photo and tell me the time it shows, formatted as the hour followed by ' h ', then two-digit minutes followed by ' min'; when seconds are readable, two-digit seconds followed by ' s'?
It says 3 h 38 min
